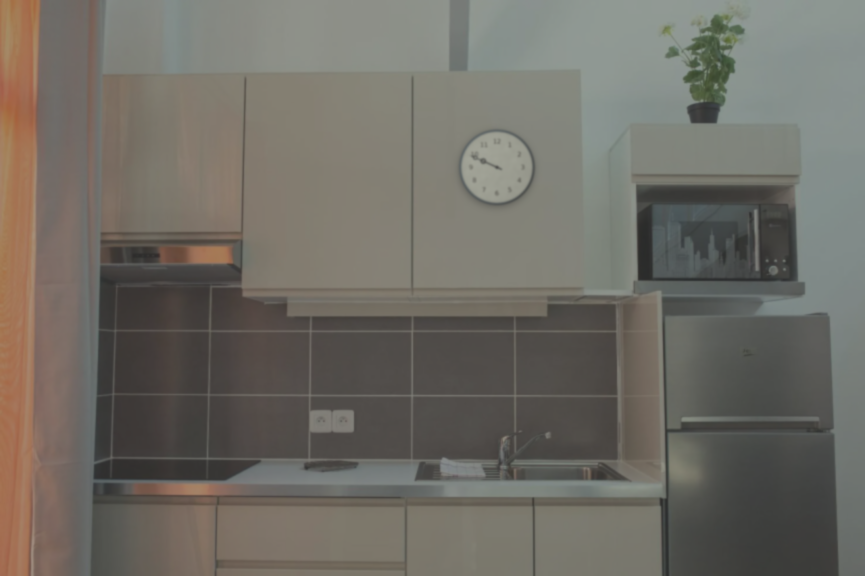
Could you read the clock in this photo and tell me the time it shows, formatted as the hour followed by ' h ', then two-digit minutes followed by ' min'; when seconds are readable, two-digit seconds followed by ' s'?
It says 9 h 49 min
